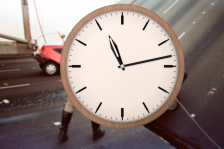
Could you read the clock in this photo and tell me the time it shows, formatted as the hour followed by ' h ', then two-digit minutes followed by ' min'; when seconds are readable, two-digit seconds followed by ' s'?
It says 11 h 13 min
